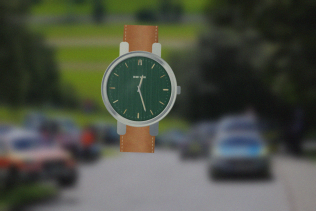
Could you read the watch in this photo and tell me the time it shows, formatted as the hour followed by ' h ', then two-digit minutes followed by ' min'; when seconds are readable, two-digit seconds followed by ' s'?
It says 12 h 27 min
